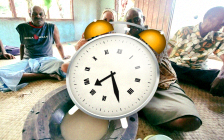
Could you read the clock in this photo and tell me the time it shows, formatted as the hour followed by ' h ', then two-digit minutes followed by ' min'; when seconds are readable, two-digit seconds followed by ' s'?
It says 7 h 25 min
